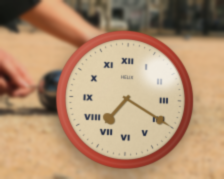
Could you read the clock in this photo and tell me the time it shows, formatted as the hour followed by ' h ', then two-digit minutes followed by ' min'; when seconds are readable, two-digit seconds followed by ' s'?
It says 7 h 20 min
